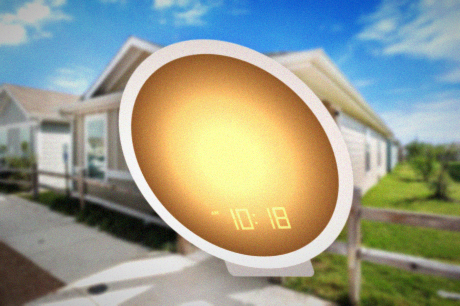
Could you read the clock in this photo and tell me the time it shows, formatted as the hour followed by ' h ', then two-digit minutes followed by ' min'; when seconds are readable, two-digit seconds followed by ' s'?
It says 10 h 18 min
